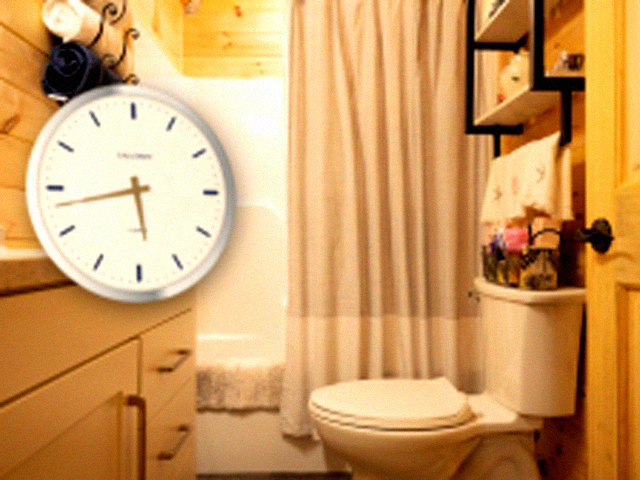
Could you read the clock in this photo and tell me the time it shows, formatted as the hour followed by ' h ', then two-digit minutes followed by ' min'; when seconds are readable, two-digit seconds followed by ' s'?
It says 5 h 43 min
